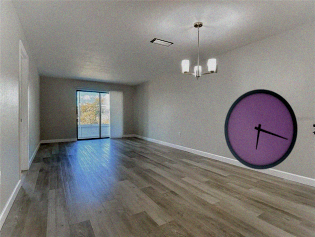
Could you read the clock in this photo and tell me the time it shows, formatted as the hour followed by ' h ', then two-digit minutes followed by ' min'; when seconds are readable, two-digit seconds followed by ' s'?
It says 6 h 18 min
